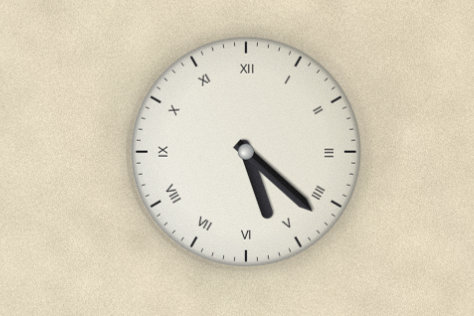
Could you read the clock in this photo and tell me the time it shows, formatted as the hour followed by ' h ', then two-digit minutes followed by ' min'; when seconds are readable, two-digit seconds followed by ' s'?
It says 5 h 22 min
